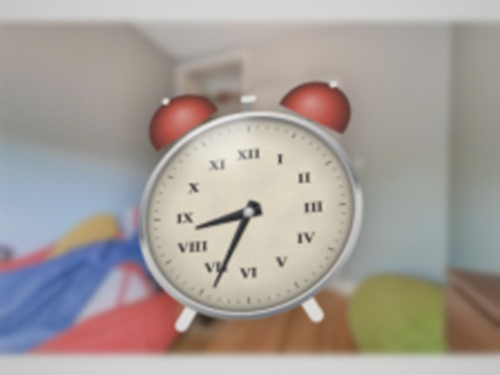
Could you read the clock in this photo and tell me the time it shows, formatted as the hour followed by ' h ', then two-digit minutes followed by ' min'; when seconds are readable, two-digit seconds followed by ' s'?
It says 8 h 34 min
